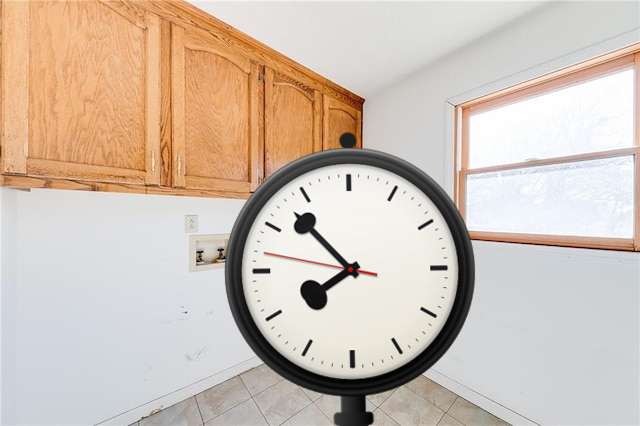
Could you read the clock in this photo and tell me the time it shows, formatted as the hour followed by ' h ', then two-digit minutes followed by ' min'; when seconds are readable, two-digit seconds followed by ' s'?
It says 7 h 52 min 47 s
